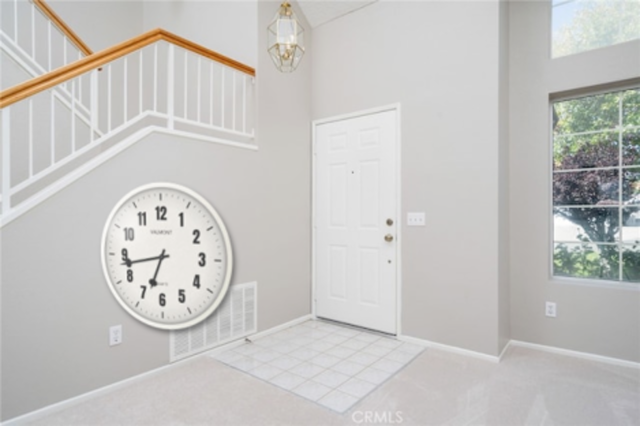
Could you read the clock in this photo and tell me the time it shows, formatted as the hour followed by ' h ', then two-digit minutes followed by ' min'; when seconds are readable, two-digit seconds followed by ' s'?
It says 6 h 43 min
